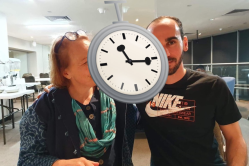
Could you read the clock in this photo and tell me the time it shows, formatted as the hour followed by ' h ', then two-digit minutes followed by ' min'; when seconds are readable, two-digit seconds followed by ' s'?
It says 11 h 16 min
